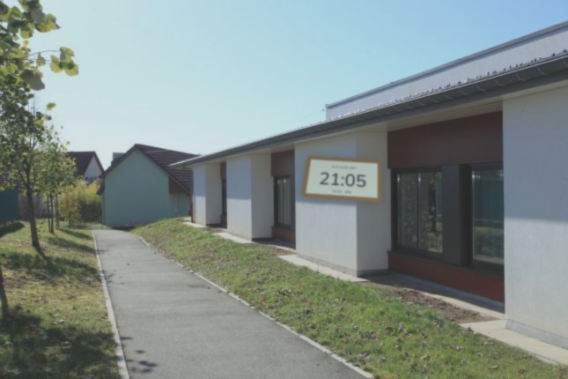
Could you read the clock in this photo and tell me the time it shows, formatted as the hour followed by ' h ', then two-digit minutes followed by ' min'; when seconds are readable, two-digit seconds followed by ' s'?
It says 21 h 05 min
